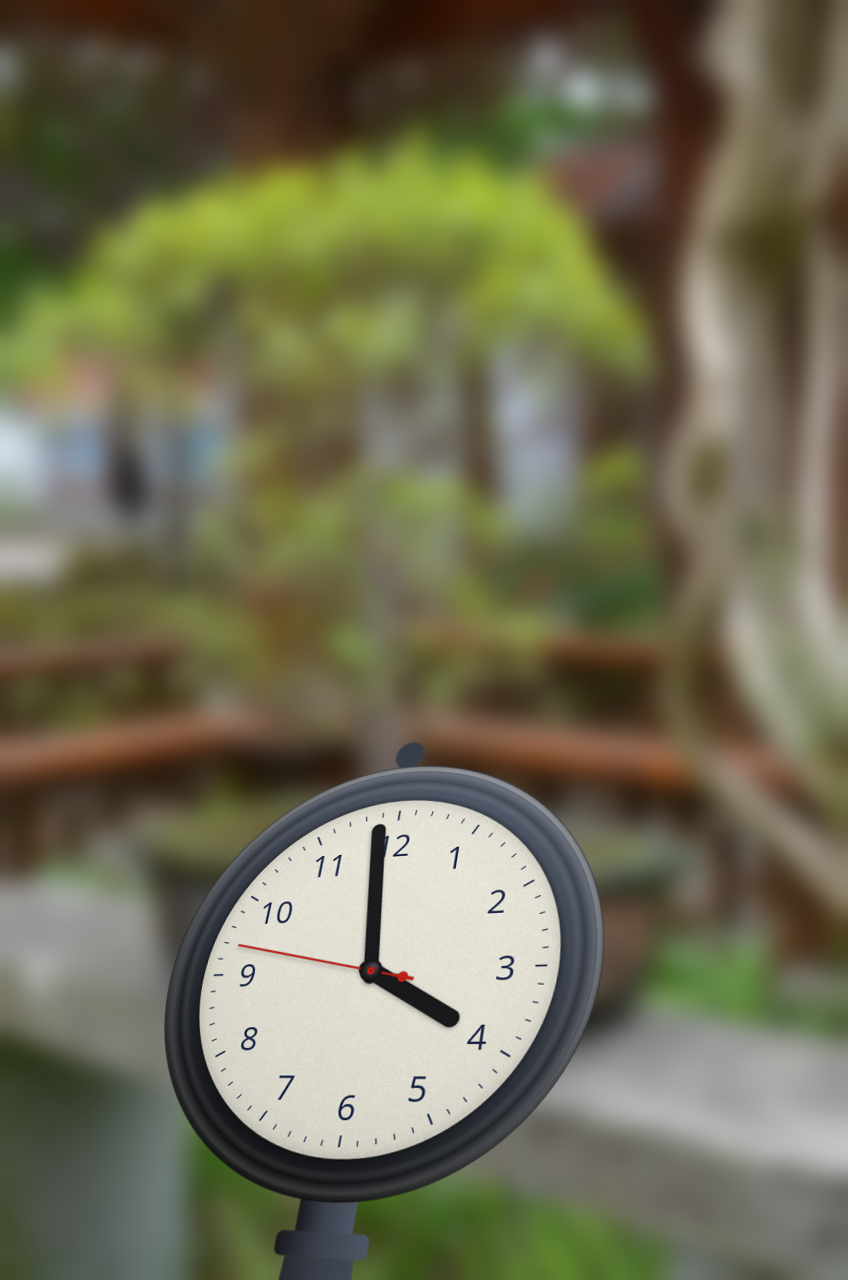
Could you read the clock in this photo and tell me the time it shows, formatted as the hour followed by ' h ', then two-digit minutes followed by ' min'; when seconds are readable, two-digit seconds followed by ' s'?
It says 3 h 58 min 47 s
